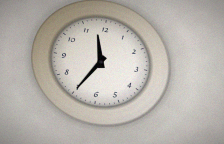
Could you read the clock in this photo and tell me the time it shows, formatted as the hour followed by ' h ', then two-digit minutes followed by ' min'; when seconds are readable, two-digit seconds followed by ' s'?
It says 11 h 35 min
